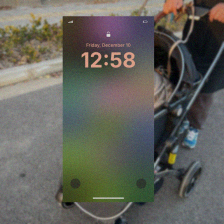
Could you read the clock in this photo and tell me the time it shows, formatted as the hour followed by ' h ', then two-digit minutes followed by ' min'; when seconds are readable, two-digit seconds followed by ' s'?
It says 12 h 58 min
